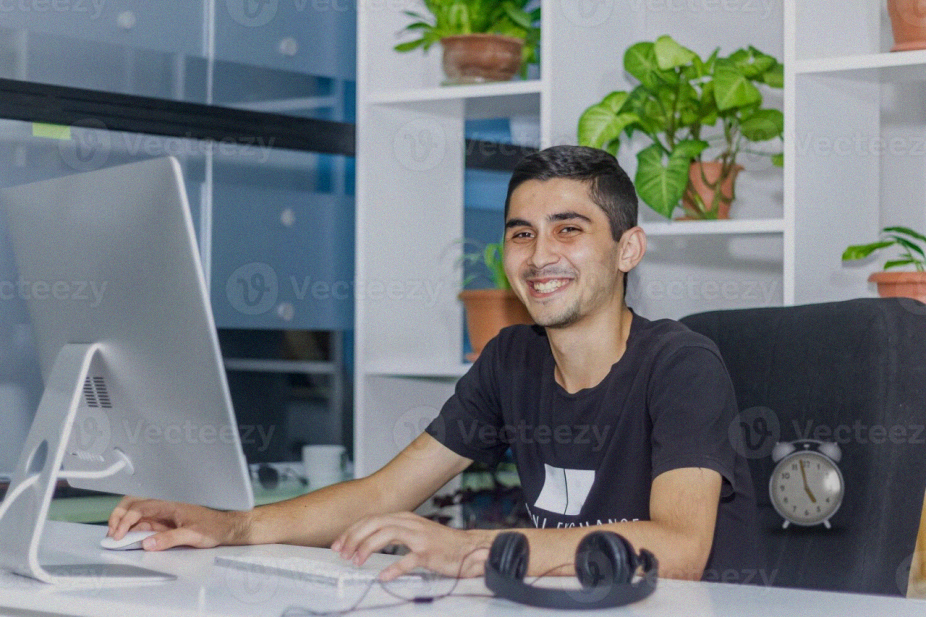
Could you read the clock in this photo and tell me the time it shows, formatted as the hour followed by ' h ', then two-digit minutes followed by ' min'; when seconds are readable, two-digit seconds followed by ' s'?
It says 4 h 58 min
